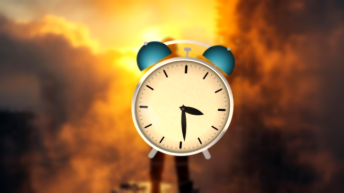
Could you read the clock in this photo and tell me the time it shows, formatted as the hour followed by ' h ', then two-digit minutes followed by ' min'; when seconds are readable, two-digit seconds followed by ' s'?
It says 3 h 29 min
